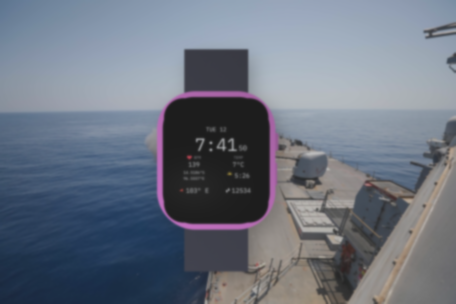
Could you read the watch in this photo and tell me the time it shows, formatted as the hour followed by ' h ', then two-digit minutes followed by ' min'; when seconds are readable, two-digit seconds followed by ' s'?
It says 7 h 41 min
